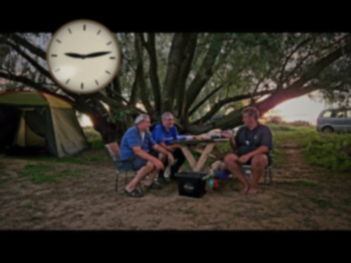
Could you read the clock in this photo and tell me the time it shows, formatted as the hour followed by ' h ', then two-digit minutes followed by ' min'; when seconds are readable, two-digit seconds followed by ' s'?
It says 9 h 13 min
